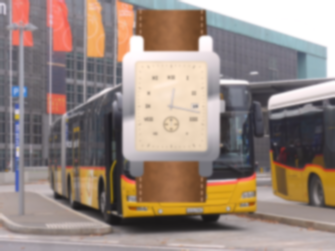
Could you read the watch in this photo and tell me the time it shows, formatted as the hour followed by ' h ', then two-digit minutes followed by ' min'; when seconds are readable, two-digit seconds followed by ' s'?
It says 12 h 17 min
